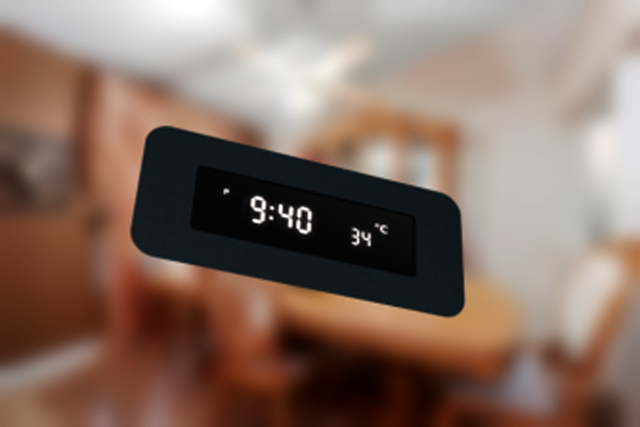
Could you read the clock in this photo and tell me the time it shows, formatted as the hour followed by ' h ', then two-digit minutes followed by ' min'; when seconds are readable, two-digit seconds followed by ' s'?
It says 9 h 40 min
